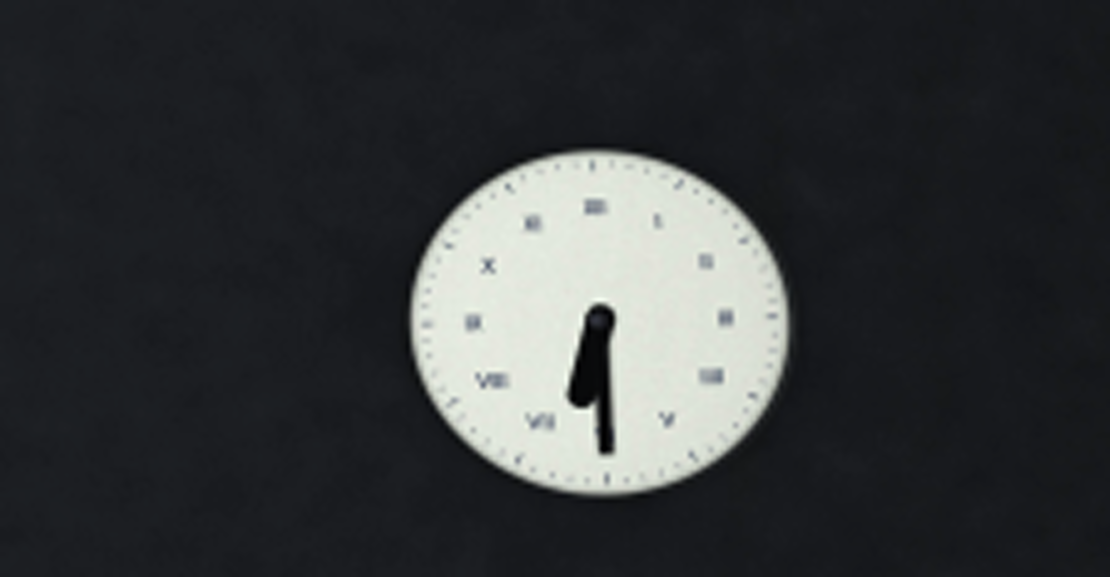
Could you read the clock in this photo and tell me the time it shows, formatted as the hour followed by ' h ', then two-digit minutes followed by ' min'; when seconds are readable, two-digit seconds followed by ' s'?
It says 6 h 30 min
